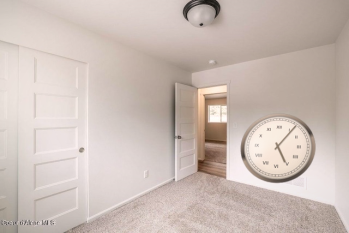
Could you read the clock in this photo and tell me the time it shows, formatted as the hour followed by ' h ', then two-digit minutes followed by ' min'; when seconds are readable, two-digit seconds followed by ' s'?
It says 5 h 06 min
